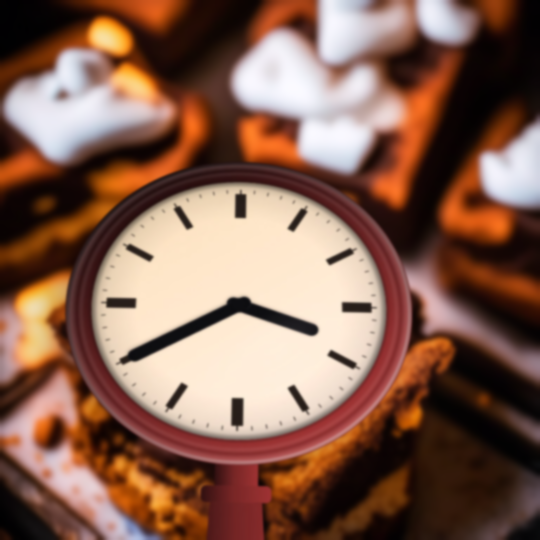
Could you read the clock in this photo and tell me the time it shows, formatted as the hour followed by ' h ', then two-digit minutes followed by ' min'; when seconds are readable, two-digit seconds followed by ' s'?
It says 3 h 40 min
